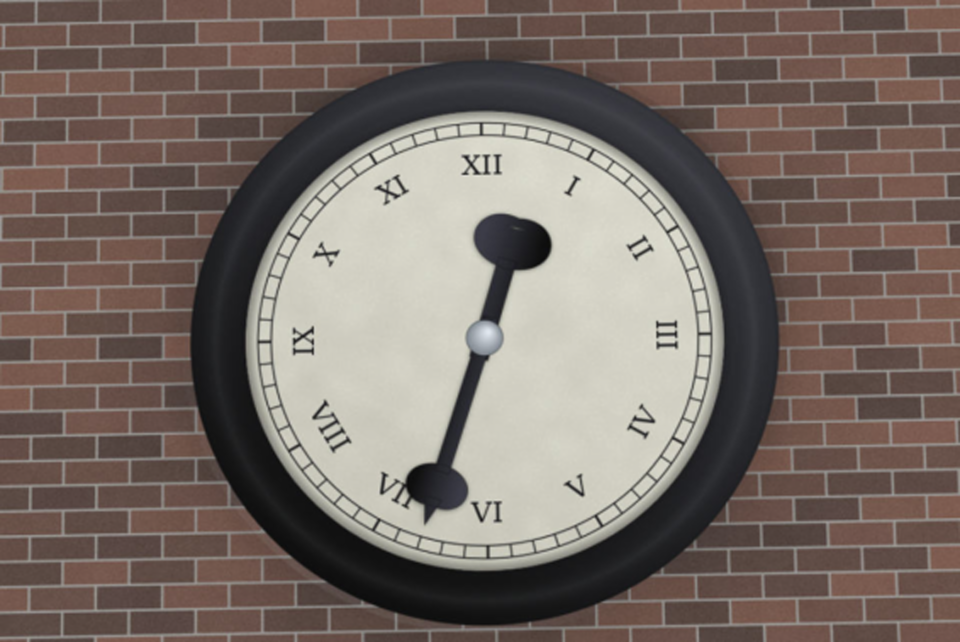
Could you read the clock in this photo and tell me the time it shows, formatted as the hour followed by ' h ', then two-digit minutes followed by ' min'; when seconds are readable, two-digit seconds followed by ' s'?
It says 12 h 33 min
